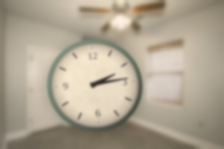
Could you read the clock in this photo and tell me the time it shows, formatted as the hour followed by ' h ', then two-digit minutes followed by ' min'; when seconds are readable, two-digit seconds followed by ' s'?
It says 2 h 14 min
